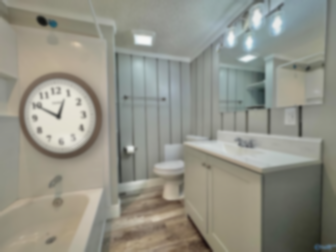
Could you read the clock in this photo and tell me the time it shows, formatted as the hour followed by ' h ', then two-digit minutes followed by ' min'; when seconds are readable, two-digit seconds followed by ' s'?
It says 12 h 50 min
